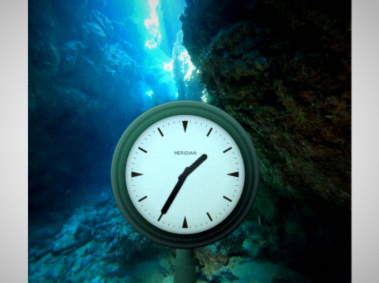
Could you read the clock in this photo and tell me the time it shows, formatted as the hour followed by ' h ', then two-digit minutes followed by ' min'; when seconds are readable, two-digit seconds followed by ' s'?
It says 1 h 35 min
